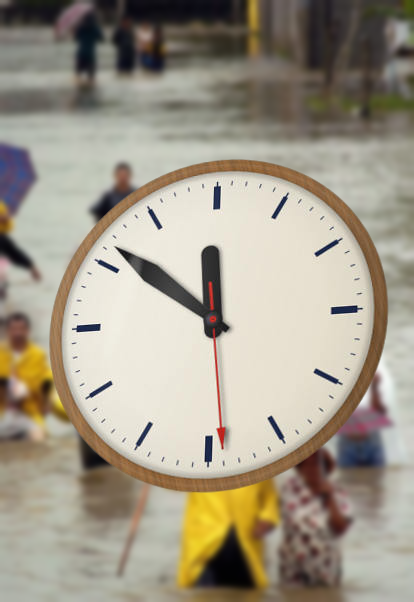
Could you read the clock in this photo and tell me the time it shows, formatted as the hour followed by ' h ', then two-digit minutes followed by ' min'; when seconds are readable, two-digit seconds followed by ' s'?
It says 11 h 51 min 29 s
